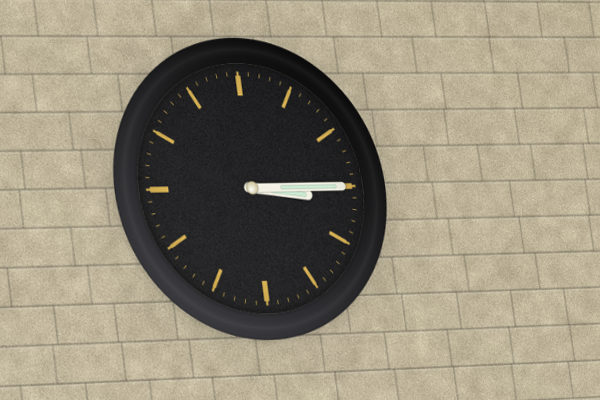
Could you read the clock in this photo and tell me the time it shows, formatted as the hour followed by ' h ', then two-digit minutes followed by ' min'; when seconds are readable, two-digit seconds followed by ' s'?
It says 3 h 15 min
